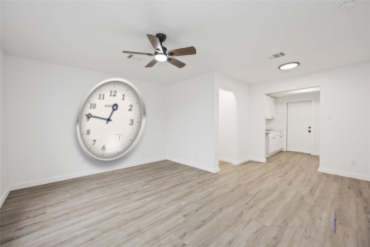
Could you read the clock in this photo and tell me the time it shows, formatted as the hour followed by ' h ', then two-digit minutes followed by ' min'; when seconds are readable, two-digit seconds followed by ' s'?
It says 12 h 46 min
